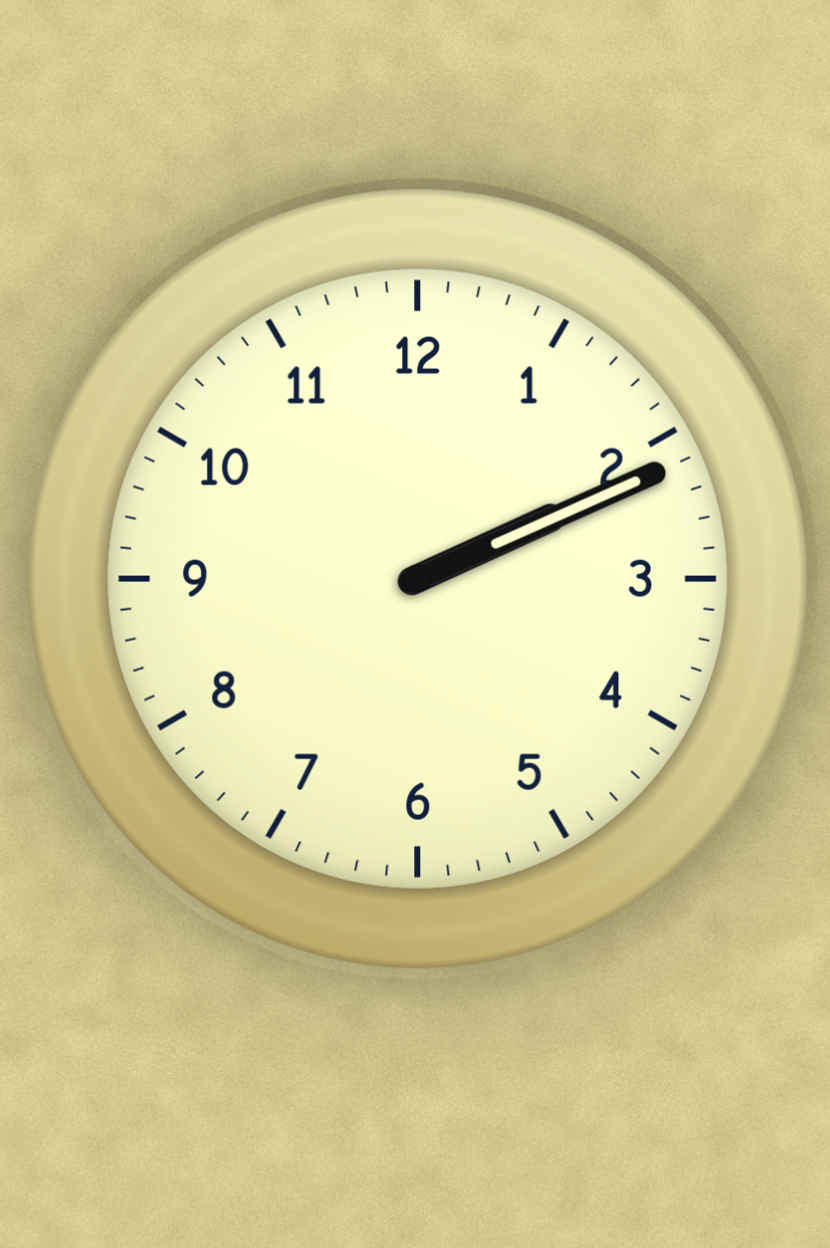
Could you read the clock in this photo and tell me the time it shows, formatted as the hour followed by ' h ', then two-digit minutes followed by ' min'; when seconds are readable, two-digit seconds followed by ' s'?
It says 2 h 11 min
